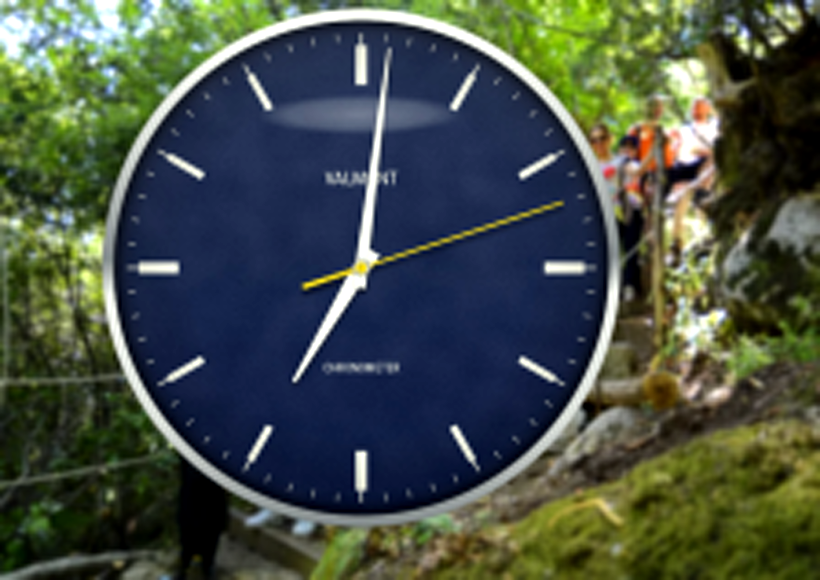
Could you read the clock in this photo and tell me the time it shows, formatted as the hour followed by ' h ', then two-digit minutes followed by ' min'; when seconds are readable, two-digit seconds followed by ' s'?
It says 7 h 01 min 12 s
